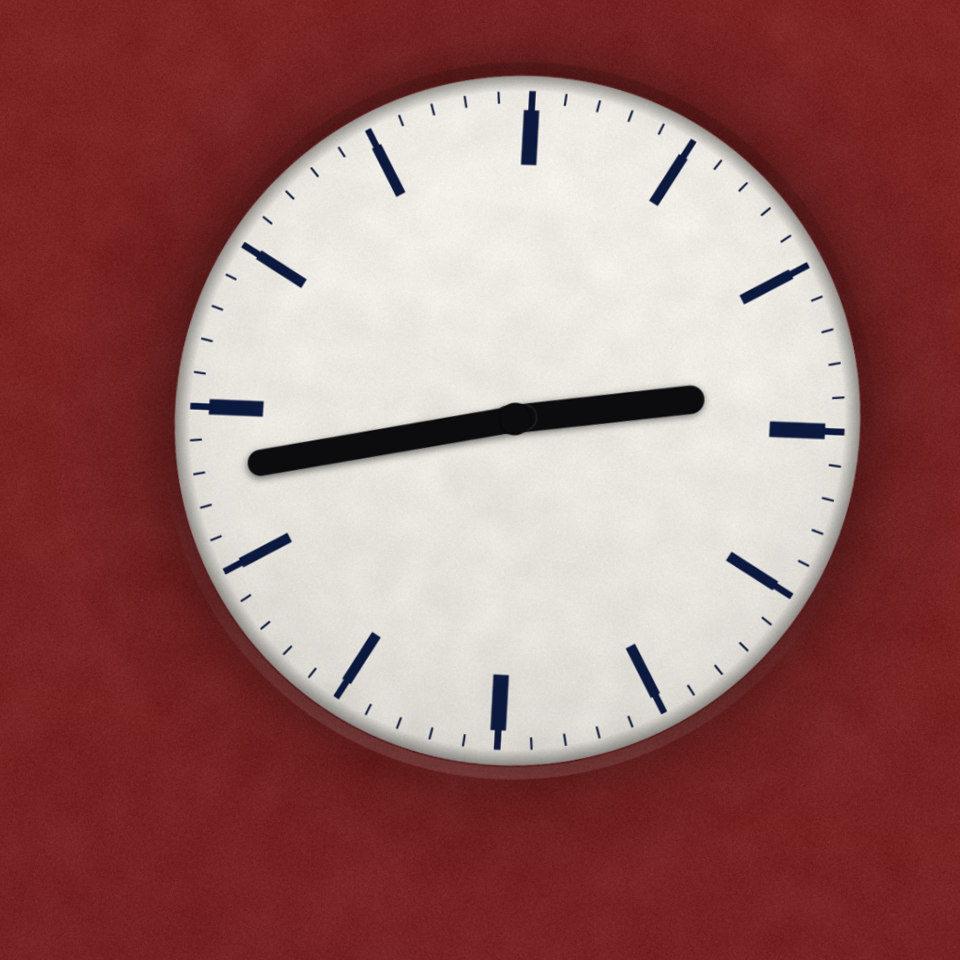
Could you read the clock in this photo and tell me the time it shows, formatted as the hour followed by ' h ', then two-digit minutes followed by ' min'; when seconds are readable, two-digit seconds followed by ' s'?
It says 2 h 43 min
